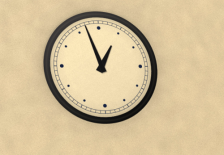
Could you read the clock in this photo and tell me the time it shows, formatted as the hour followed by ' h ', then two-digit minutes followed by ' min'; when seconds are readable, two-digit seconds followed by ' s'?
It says 12 h 57 min
